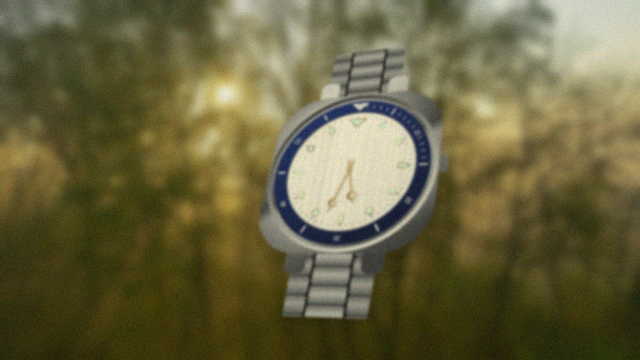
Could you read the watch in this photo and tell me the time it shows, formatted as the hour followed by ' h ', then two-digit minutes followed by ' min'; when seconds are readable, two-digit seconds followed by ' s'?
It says 5 h 33 min
